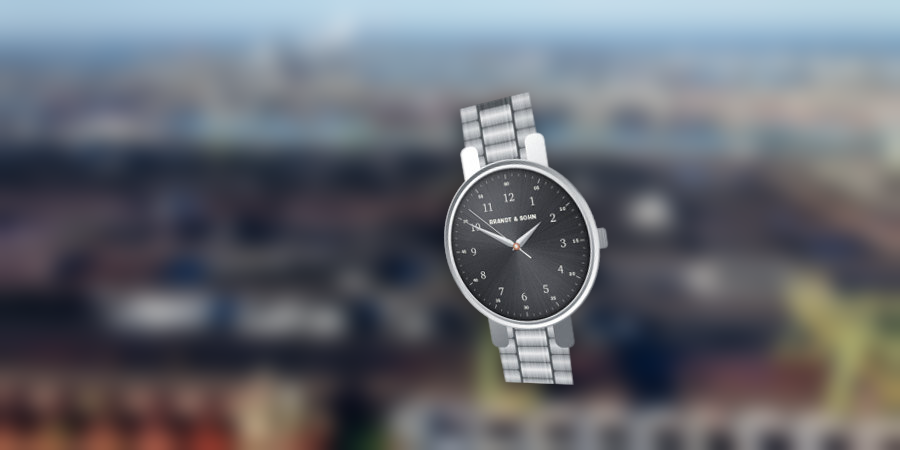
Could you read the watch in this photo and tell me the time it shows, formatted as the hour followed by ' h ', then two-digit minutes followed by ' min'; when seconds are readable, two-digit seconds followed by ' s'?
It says 1 h 49 min 52 s
